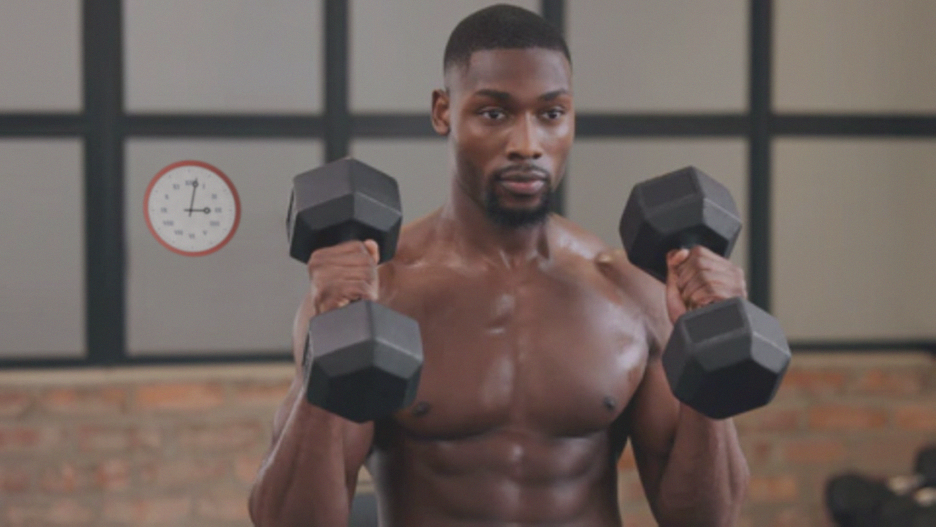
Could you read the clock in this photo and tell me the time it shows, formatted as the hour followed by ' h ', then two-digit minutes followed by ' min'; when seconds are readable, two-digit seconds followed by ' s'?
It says 3 h 02 min
